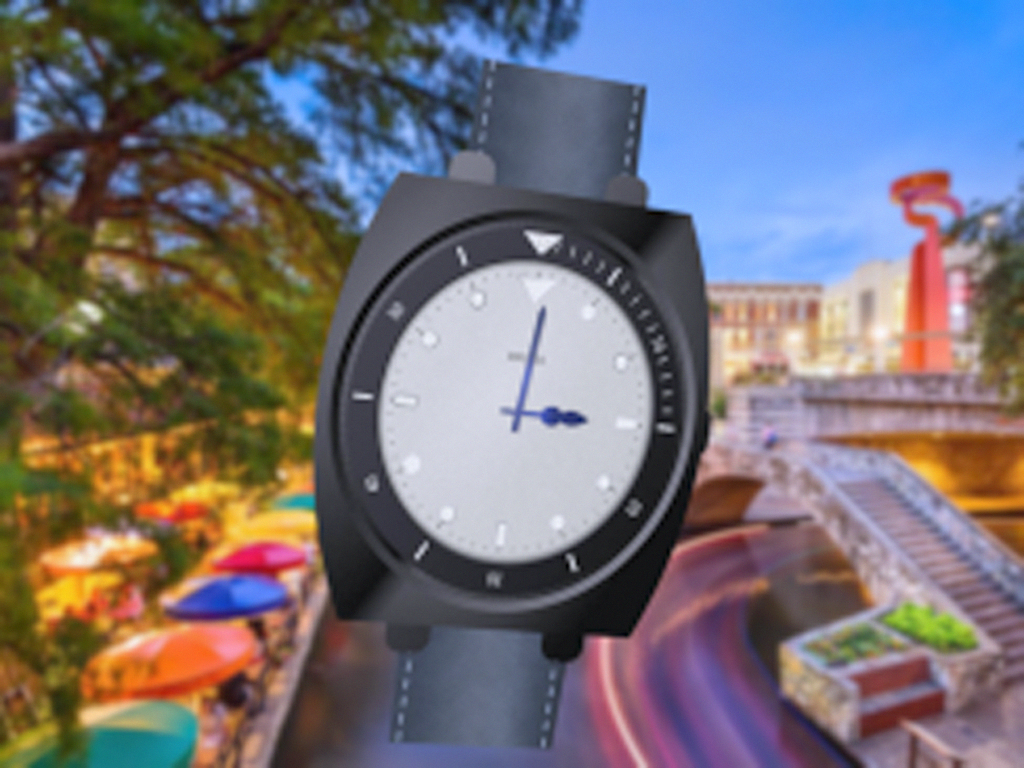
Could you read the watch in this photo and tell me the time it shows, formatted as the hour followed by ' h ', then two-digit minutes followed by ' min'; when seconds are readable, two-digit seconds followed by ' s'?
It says 3 h 01 min
